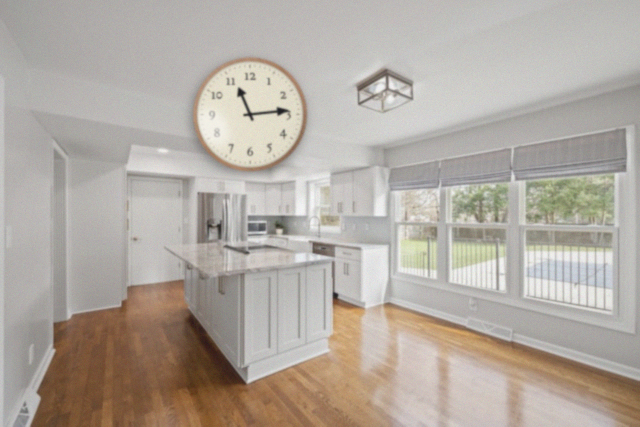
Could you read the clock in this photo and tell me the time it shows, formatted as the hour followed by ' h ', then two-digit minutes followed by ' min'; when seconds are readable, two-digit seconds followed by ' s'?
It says 11 h 14 min
